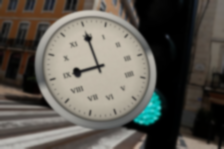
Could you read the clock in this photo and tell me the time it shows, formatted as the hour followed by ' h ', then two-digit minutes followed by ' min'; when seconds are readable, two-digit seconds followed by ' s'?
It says 9 h 00 min
